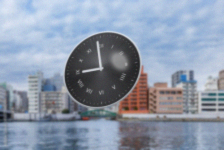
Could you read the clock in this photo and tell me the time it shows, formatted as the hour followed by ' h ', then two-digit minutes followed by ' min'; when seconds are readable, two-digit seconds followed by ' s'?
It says 8 h 59 min
